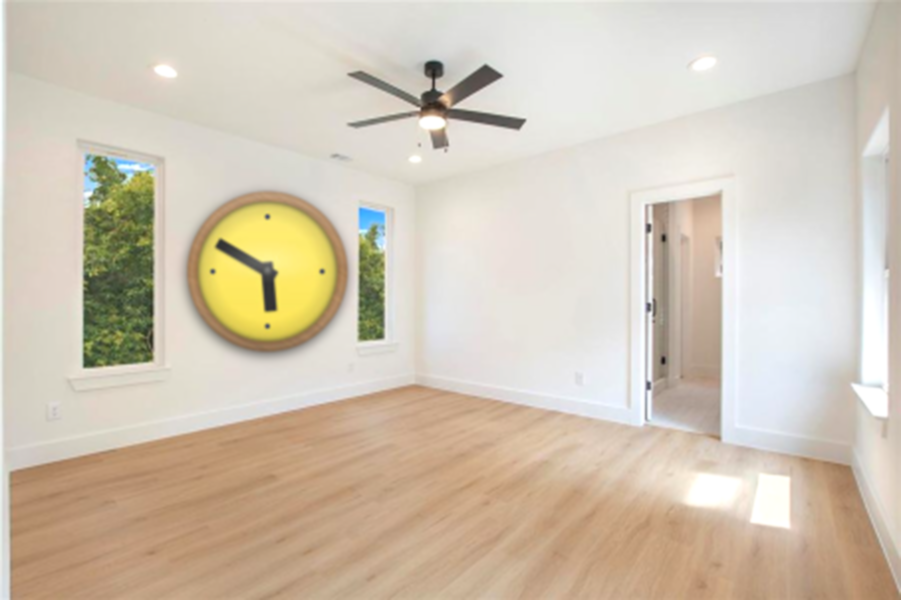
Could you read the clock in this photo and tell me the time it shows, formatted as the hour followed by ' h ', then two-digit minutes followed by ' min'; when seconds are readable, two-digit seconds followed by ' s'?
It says 5 h 50 min
